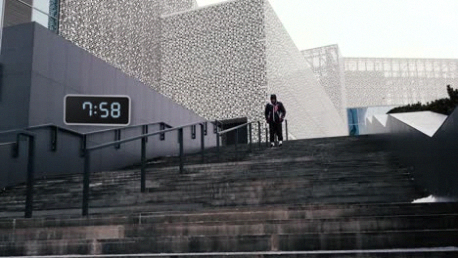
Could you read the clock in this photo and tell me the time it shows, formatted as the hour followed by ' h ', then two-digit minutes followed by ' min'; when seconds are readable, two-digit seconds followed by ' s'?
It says 7 h 58 min
